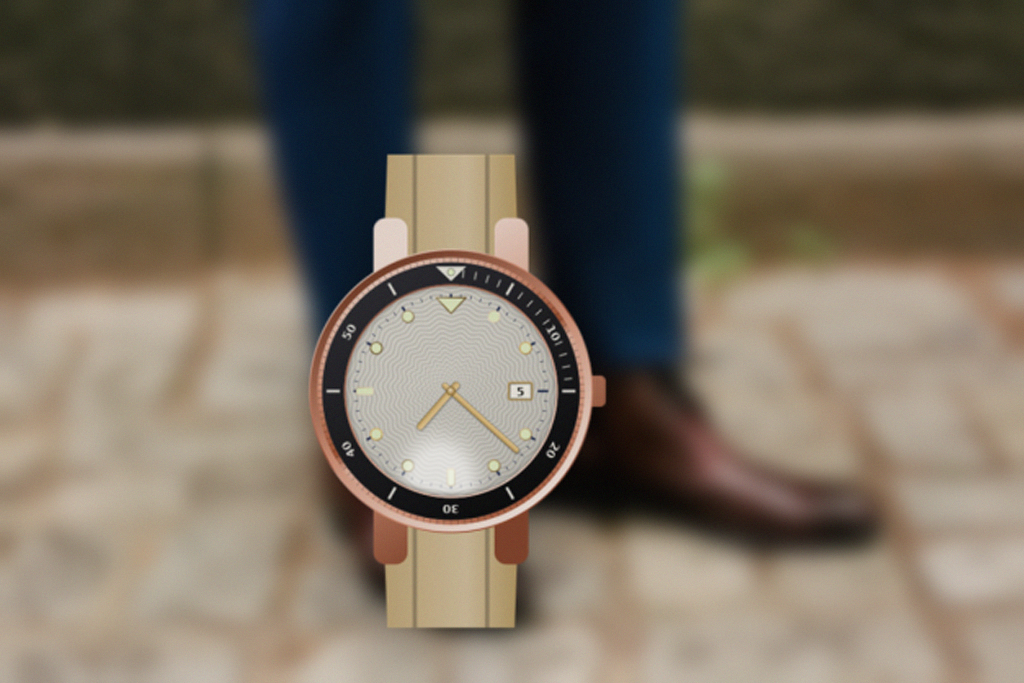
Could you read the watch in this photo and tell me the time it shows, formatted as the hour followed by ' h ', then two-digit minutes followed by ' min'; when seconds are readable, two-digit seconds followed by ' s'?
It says 7 h 22 min
